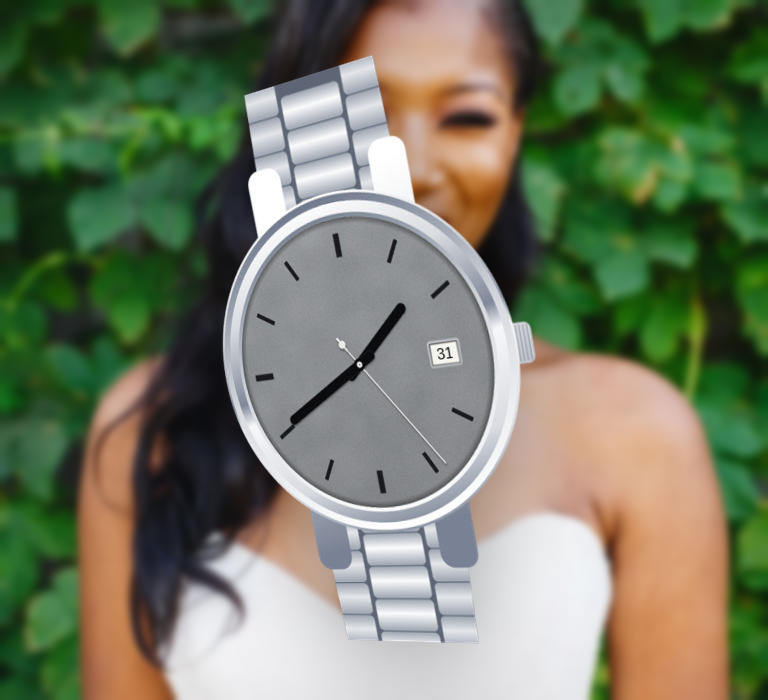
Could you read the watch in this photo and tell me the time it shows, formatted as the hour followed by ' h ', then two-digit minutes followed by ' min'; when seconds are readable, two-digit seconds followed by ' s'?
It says 1 h 40 min 24 s
